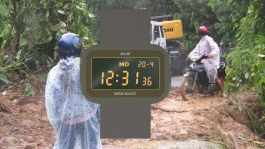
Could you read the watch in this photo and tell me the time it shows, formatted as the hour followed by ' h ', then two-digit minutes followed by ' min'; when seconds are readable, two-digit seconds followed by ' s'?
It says 12 h 31 min 36 s
